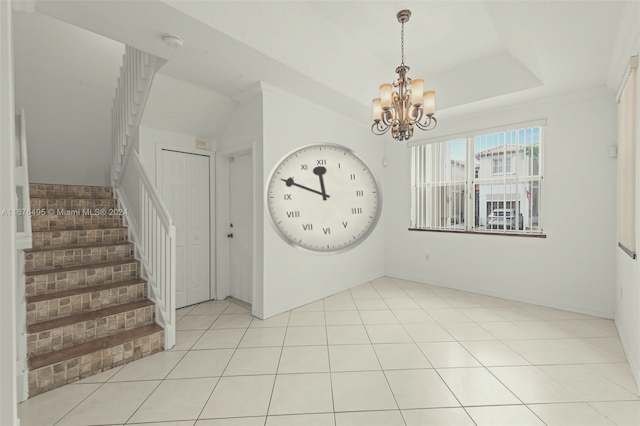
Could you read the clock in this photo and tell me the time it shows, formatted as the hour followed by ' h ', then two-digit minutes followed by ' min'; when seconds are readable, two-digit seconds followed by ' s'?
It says 11 h 49 min
